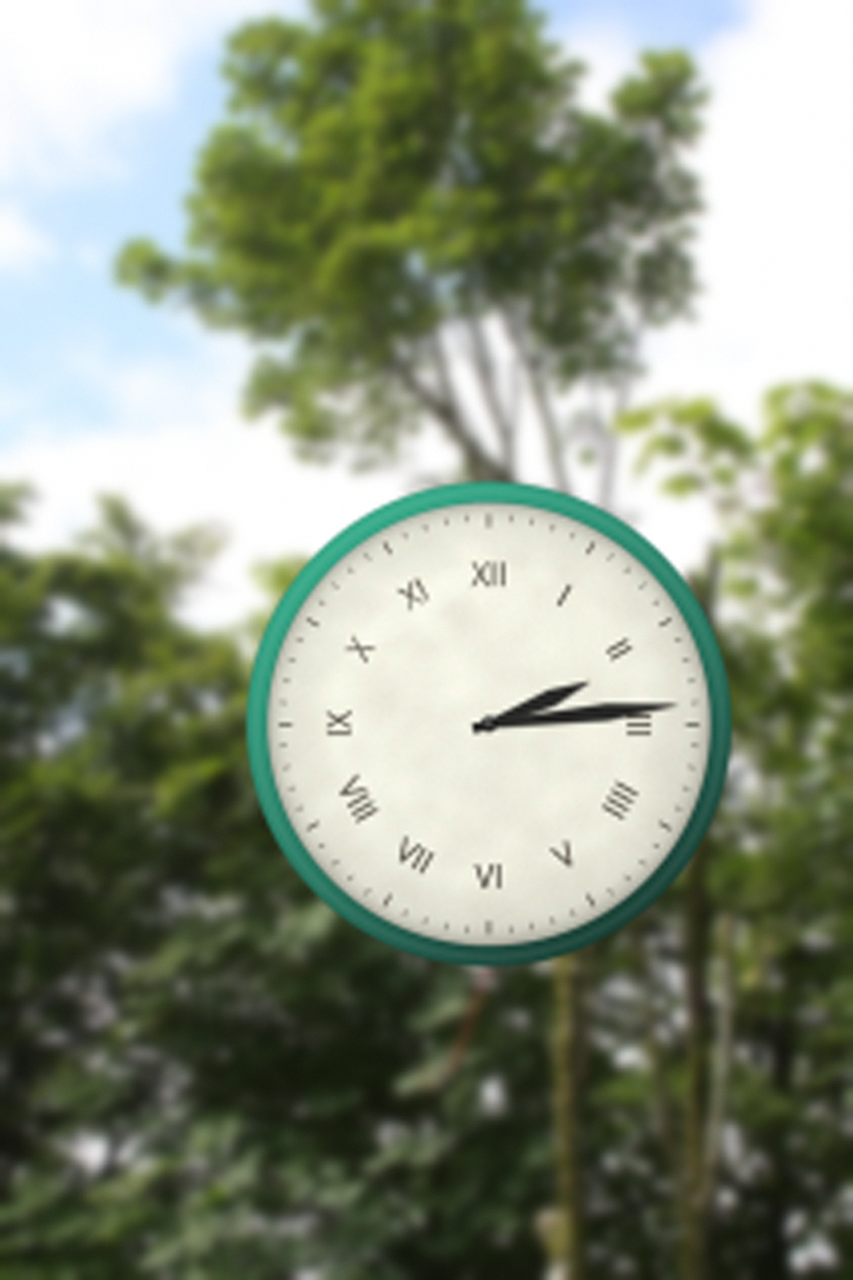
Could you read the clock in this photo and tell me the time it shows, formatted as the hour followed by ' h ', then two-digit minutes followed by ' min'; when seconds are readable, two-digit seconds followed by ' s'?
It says 2 h 14 min
